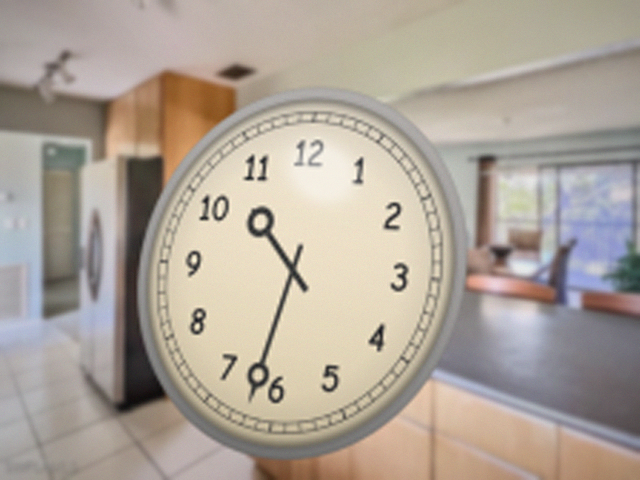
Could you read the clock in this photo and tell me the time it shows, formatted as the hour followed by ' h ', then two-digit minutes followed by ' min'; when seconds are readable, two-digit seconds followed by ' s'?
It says 10 h 32 min
